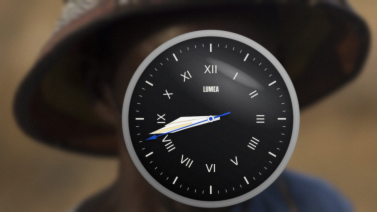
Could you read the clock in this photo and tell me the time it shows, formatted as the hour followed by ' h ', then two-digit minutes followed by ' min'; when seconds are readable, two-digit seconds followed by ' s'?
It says 8 h 42 min 42 s
